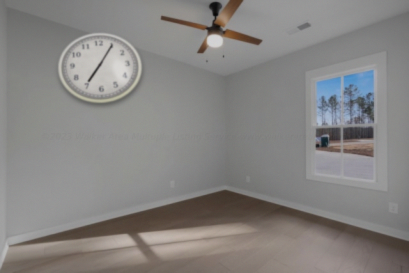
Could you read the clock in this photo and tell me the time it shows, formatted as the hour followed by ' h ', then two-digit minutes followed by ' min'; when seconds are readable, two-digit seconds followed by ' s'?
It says 7 h 05 min
